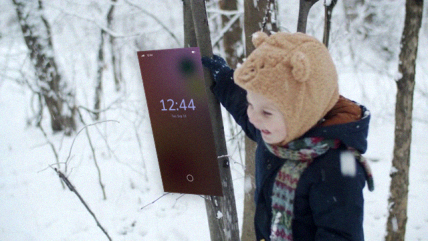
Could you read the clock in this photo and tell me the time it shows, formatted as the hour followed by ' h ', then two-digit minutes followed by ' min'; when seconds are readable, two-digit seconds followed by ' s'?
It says 12 h 44 min
